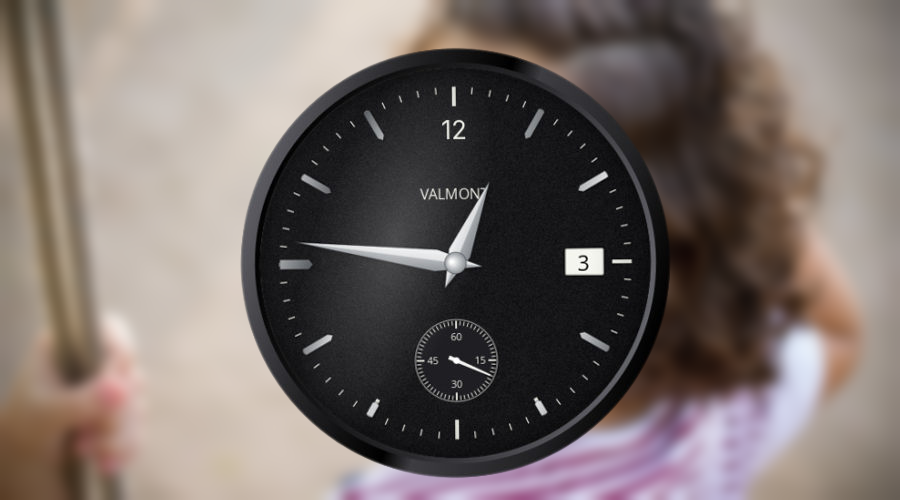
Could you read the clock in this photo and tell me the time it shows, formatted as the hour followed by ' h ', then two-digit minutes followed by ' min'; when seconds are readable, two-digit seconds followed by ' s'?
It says 12 h 46 min 19 s
